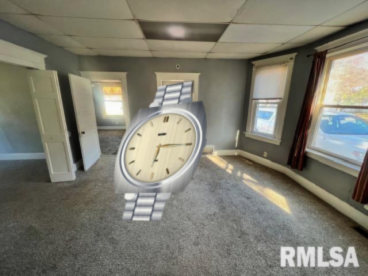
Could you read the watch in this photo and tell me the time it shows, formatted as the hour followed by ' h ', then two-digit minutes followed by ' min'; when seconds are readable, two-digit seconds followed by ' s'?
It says 6 h 15 min
